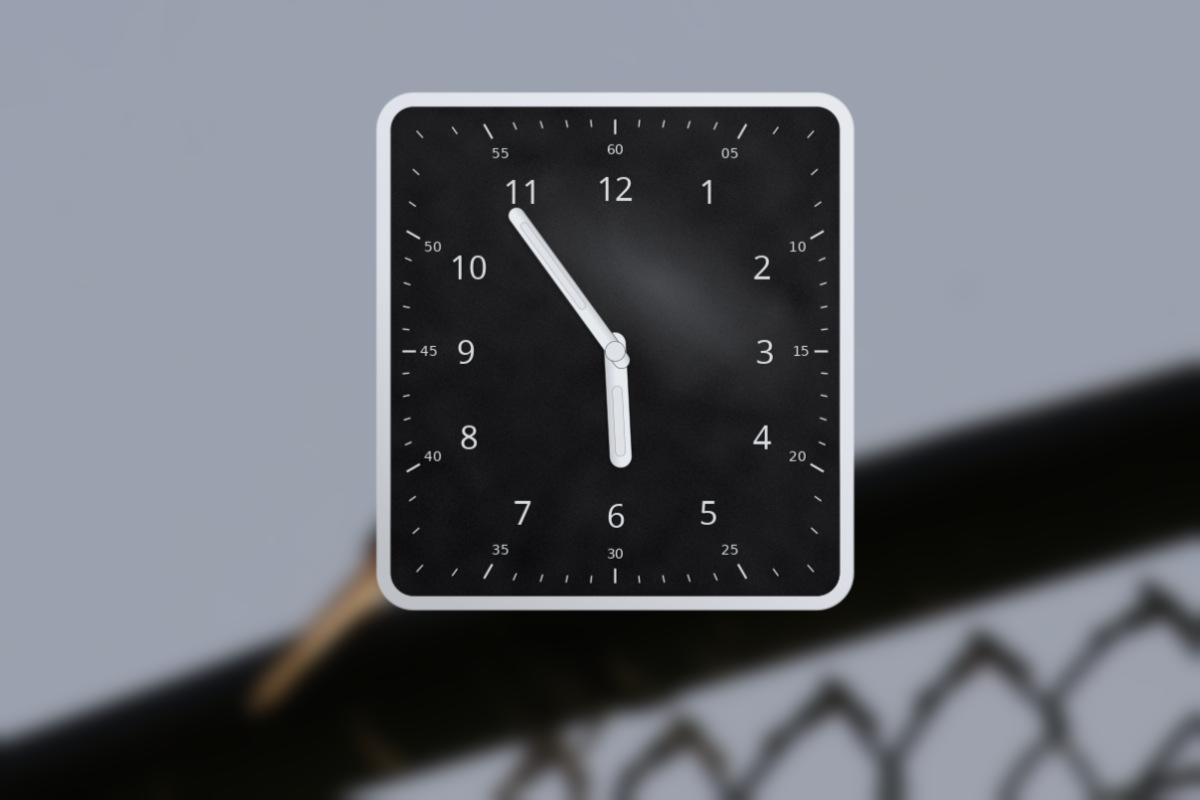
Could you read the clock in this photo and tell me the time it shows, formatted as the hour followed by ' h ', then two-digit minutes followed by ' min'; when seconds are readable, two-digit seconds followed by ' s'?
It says 5 h 54 min
